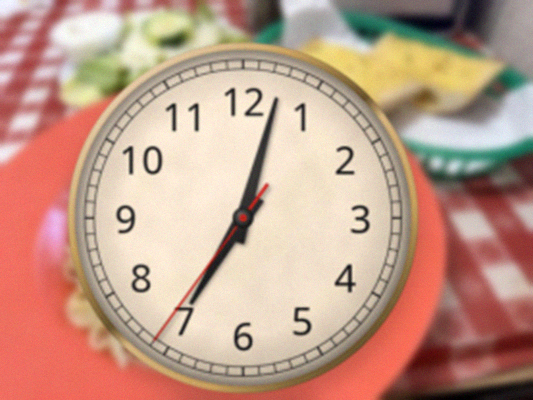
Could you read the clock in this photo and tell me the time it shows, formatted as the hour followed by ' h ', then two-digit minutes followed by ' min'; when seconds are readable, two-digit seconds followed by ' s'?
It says 7 h 02 min 36 s
